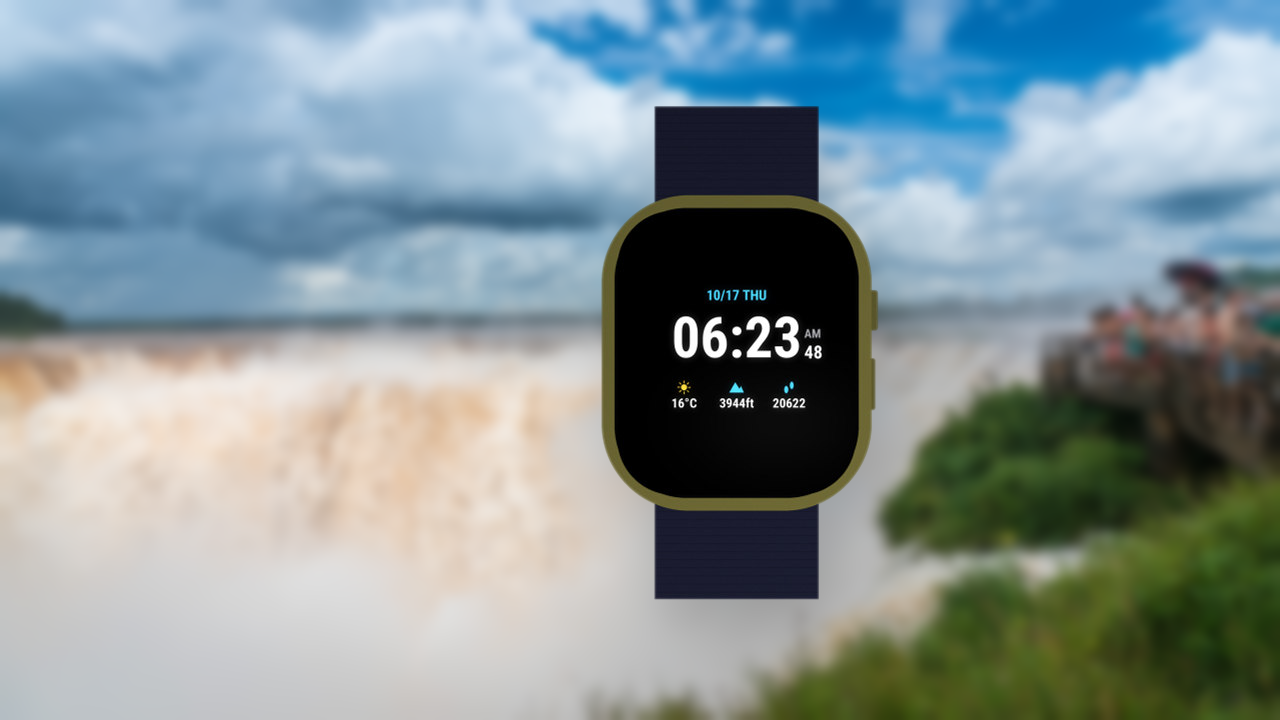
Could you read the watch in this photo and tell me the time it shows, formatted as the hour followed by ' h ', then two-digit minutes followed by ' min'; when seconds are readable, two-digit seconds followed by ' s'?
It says 6 h 23 min 48 s
